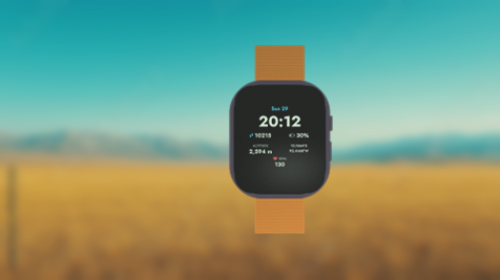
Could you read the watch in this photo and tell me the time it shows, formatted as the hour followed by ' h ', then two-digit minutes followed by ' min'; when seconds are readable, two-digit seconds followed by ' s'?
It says 20 h 12 min
